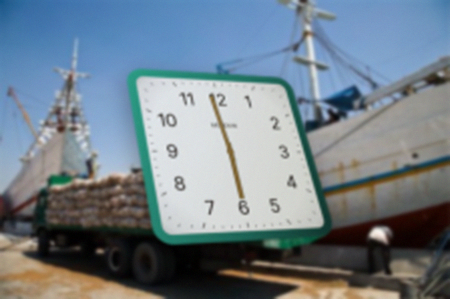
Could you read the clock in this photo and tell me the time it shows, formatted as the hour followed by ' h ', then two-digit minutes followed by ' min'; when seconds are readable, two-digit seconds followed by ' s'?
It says 5 h 59 min
